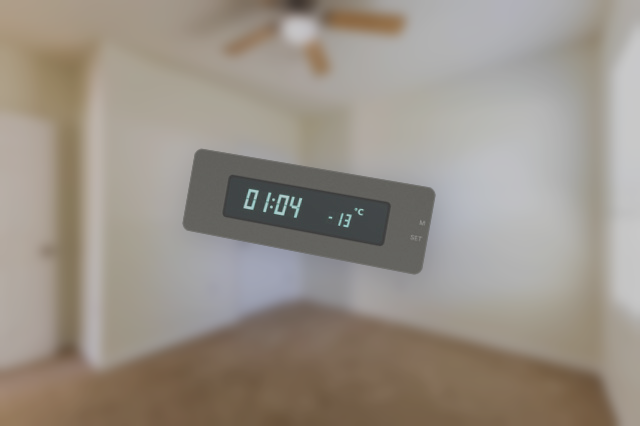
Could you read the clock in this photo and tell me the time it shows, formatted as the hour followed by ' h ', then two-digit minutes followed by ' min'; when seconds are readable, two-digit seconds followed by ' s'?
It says 1 h 04 min
